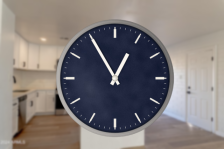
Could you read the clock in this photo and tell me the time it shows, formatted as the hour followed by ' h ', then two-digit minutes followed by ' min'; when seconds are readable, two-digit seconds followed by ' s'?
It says 12 h 55 min
